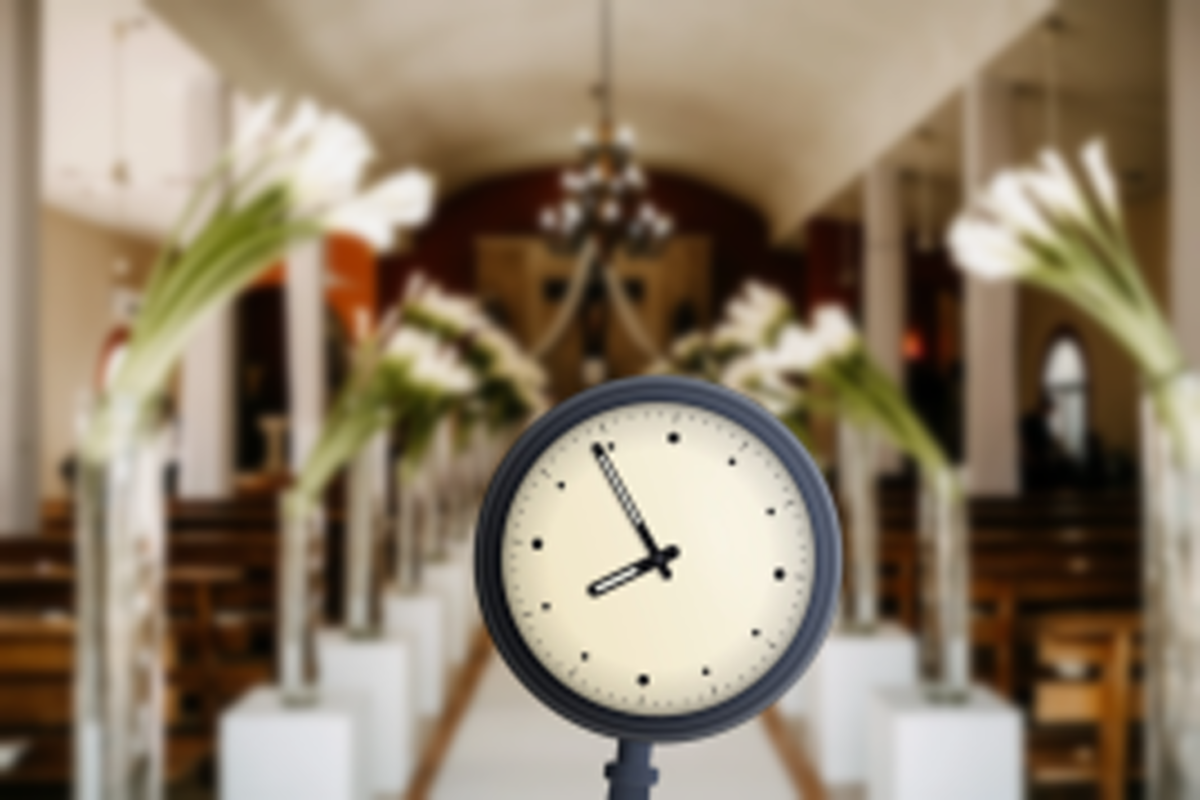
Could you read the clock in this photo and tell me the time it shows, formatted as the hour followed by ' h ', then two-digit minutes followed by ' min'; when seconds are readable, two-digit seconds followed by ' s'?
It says 7 h 54 min
